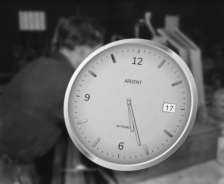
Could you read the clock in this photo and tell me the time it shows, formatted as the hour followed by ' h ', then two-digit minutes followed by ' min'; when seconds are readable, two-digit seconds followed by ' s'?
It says 5 h 26 min
